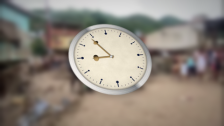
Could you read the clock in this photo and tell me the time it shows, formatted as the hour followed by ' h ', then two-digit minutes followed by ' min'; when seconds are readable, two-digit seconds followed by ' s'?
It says 8 h 54 min
